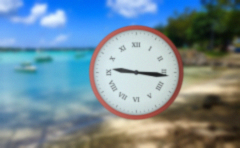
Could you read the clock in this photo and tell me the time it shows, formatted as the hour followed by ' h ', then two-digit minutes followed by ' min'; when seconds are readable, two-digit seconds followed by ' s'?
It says 9 h 16 min
